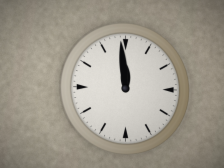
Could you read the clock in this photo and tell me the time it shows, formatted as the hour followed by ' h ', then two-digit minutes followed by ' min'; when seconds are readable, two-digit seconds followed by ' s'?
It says 11 h 59 min
